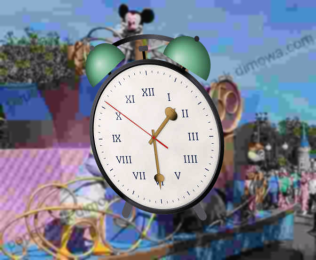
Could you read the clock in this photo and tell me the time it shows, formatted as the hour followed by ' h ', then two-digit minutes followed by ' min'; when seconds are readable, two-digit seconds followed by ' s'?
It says 1 h 29 min 51 s
